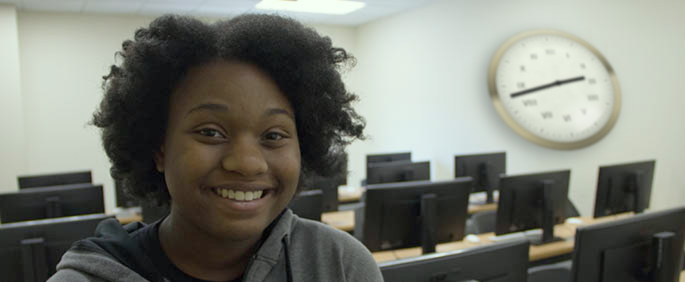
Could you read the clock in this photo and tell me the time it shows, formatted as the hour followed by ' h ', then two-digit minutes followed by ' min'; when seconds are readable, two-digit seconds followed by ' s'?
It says 2 h 43 min
